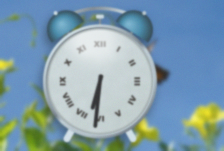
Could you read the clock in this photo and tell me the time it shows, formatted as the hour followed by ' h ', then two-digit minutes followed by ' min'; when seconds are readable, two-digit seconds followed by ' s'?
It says 6 h 31 min
